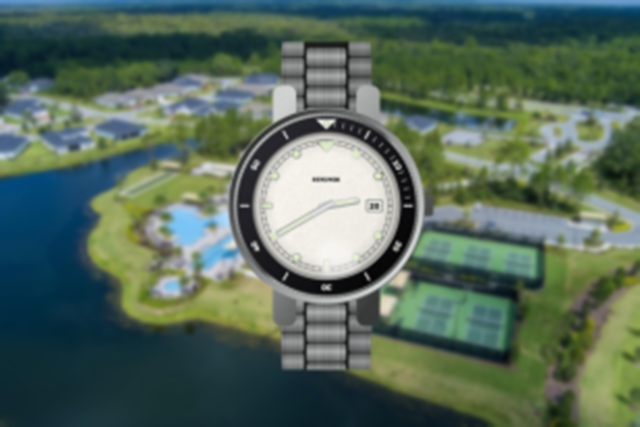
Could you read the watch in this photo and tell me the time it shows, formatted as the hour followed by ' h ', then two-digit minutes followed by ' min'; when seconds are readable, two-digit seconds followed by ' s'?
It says 2 h 40 min
